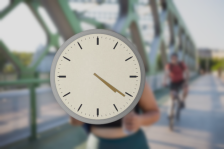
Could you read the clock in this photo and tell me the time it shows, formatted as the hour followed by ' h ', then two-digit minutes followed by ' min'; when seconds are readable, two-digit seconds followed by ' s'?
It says 4 h 21 min
